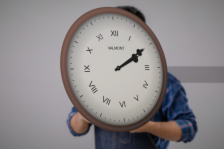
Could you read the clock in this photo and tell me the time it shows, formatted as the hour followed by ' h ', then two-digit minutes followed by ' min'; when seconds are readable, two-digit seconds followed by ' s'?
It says 2 h 10 min
